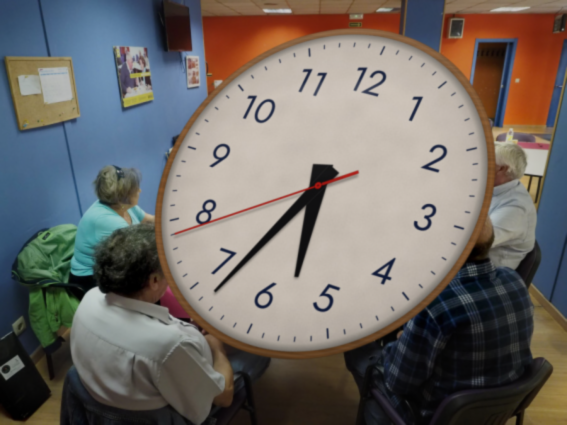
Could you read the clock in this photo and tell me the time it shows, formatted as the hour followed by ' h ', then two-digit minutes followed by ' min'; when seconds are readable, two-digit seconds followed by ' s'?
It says 5 h 33 min 39 s
